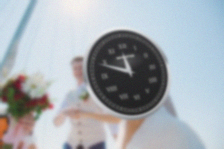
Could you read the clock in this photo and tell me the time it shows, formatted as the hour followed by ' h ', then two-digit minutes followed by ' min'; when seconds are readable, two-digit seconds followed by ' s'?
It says 11 h 49 min
